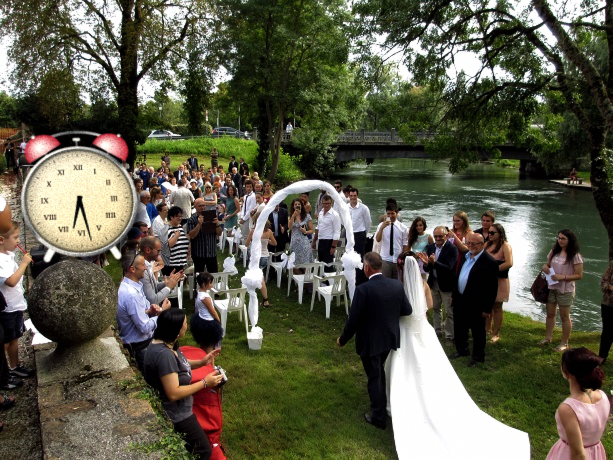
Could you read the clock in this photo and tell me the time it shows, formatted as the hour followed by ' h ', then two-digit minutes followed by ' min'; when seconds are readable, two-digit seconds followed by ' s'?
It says 6 h 28 min
